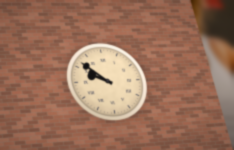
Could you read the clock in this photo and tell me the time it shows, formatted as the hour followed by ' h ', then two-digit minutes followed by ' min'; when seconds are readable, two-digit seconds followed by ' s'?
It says 9 h 52 min
